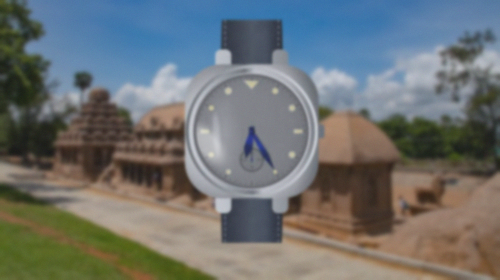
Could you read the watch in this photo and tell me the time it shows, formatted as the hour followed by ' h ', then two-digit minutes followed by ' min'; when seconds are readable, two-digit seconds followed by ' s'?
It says 6 h 25 min
